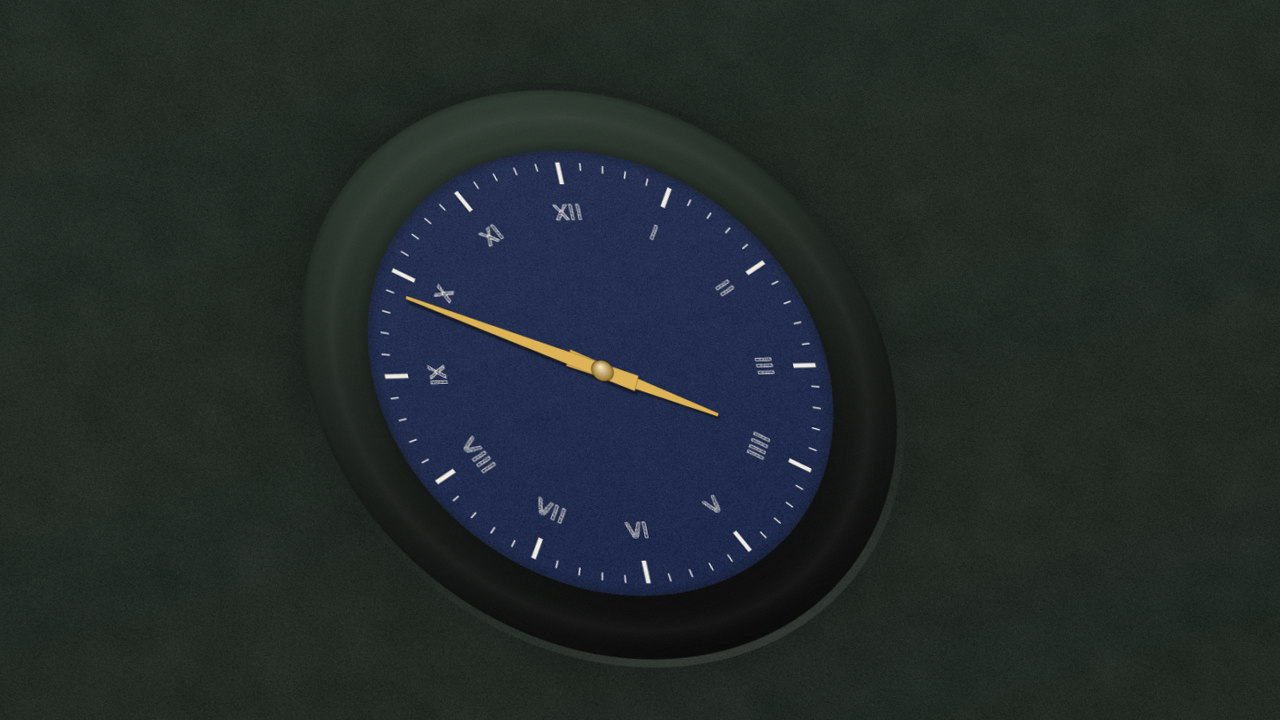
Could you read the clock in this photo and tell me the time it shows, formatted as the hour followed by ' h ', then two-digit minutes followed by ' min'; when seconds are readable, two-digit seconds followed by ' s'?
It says 3 h 49 min
